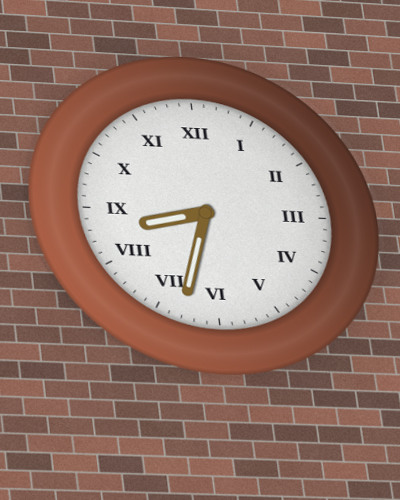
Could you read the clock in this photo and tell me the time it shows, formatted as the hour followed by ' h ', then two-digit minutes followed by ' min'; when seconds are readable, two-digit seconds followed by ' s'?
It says 8 h 33 min
